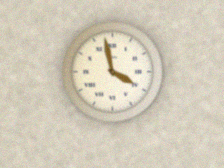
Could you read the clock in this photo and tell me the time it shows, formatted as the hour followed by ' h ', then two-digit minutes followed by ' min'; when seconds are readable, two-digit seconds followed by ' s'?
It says 3 h 58 min
